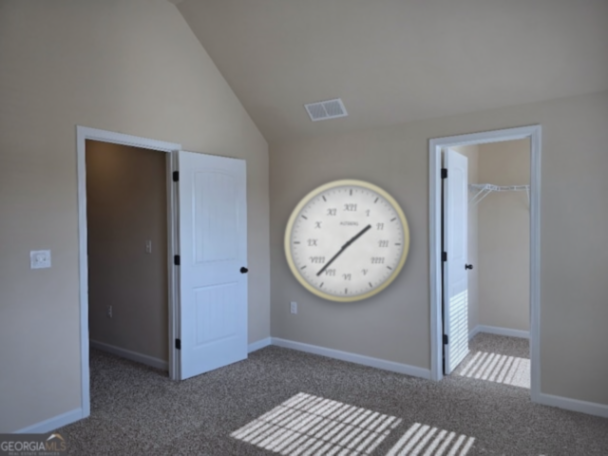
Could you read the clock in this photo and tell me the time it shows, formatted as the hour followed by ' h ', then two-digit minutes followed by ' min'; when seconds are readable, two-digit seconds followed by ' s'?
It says 1 h 37 min
